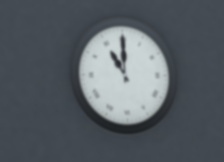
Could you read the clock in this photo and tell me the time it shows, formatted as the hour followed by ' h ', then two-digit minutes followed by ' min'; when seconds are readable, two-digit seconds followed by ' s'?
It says 11 h 00 min
